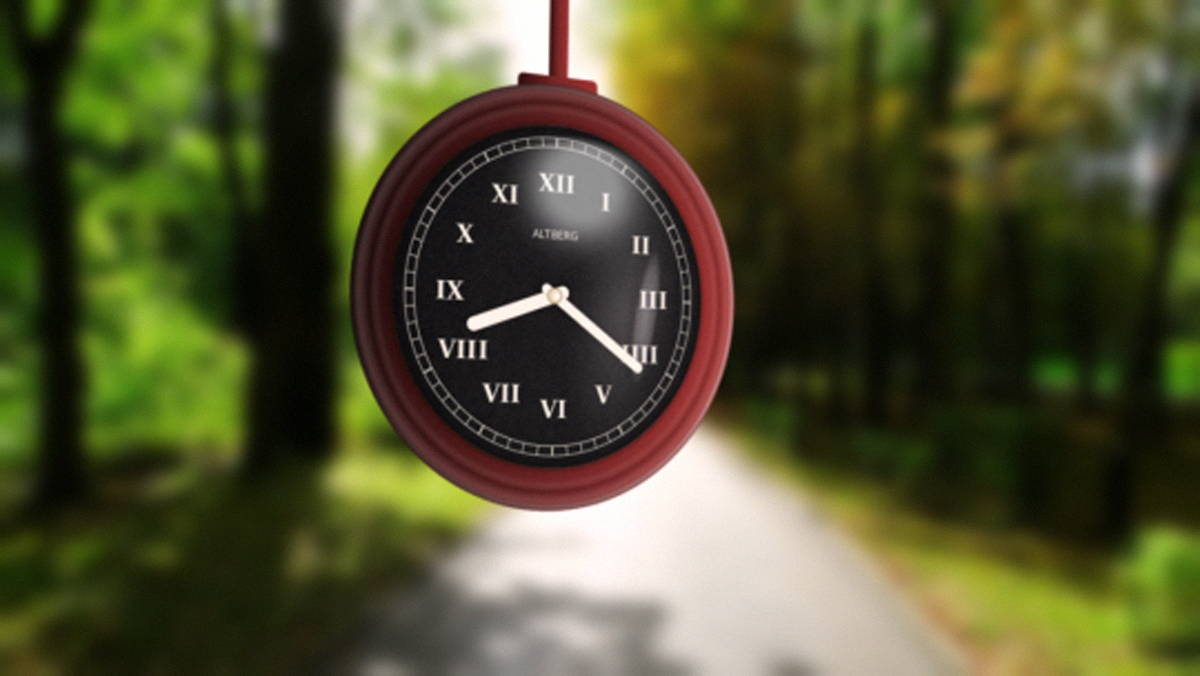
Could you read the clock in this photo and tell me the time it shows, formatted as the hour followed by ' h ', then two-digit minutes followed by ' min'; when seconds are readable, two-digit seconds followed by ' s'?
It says 8 h 21 min
